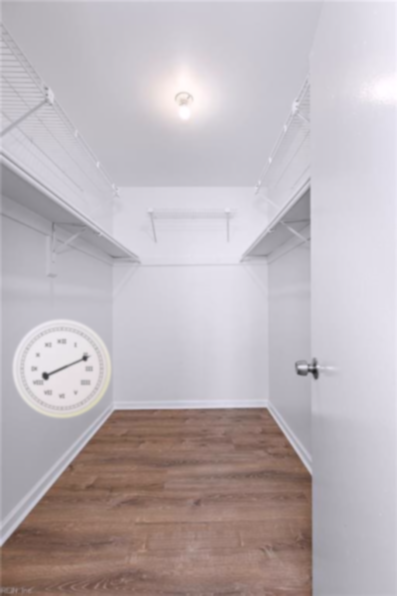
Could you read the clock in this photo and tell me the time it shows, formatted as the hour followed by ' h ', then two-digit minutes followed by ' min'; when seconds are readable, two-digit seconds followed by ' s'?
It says 8 h 11 min
